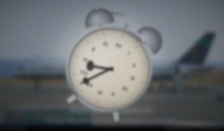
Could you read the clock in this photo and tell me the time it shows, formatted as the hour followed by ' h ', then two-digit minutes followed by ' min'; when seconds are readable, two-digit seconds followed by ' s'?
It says 8 h 37 min
